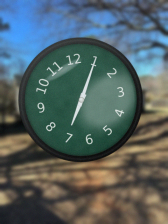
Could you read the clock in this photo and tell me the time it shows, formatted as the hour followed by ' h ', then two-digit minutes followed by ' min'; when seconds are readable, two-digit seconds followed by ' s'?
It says 7 h 05 min
